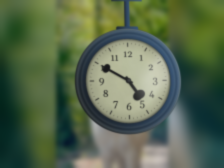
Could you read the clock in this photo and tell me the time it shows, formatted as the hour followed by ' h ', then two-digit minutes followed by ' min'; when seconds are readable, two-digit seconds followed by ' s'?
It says 4 h 50 min
